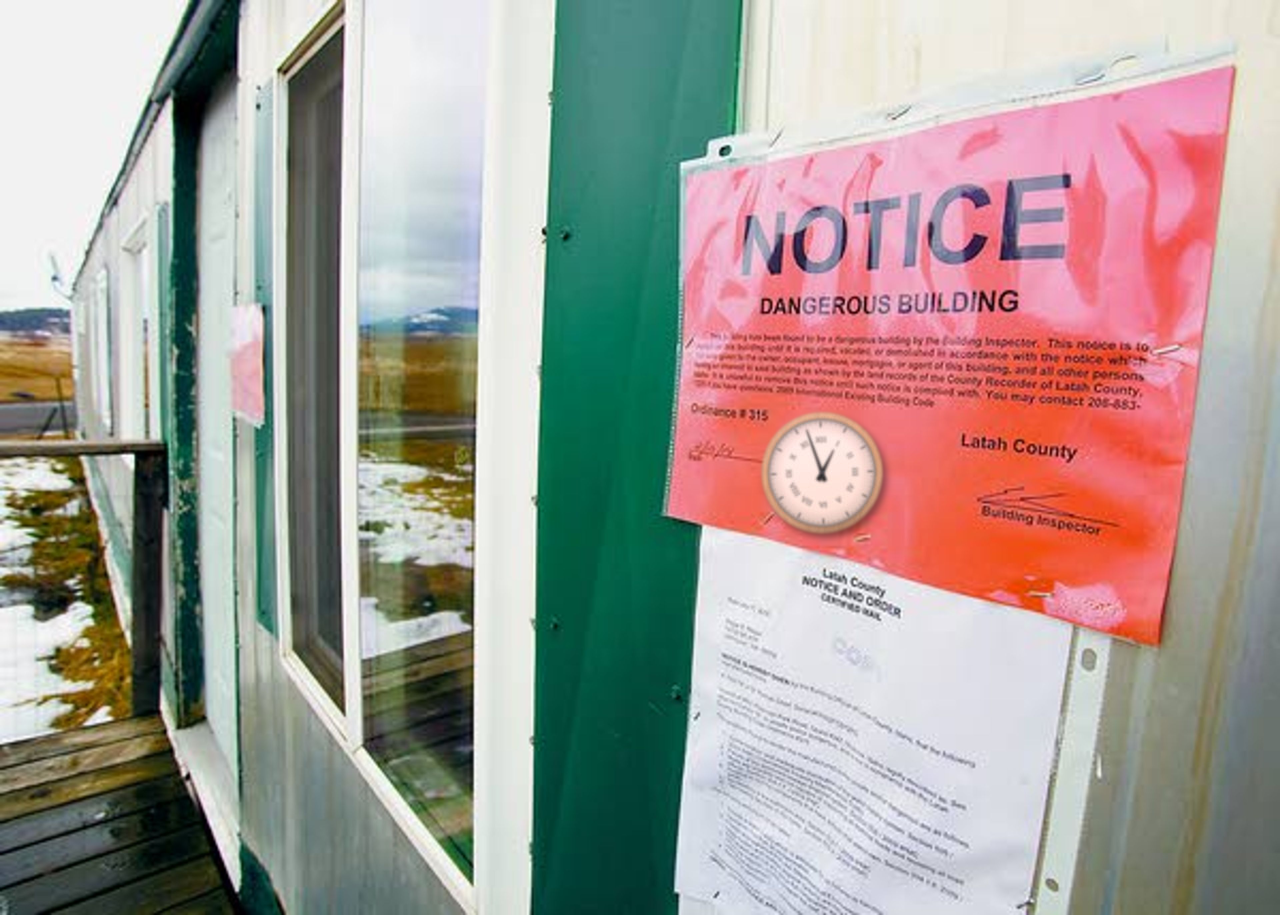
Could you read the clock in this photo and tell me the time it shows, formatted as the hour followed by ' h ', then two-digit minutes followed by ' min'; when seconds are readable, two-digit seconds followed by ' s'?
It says 12 h 57 min
